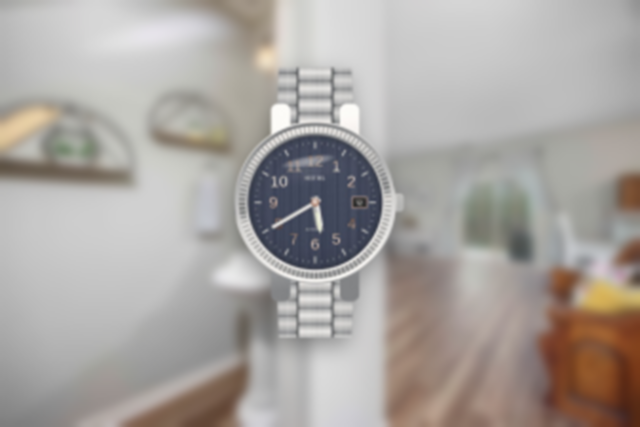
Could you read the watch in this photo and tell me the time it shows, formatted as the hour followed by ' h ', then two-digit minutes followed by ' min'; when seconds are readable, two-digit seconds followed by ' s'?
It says 5 h 40 min
